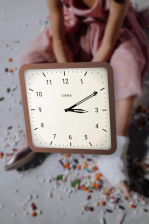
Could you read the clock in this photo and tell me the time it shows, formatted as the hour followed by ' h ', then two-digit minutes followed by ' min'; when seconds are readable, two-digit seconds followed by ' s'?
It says 3 h 10 min
